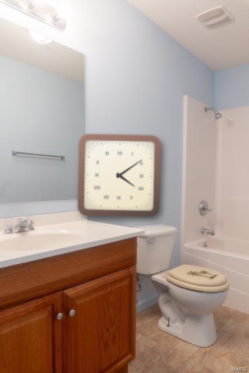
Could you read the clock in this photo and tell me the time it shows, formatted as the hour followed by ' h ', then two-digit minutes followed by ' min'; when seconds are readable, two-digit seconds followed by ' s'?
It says 4 h 09 min
